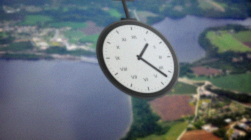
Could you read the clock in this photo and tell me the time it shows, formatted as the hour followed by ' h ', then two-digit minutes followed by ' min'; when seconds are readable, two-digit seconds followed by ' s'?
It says 1 h 22 min
